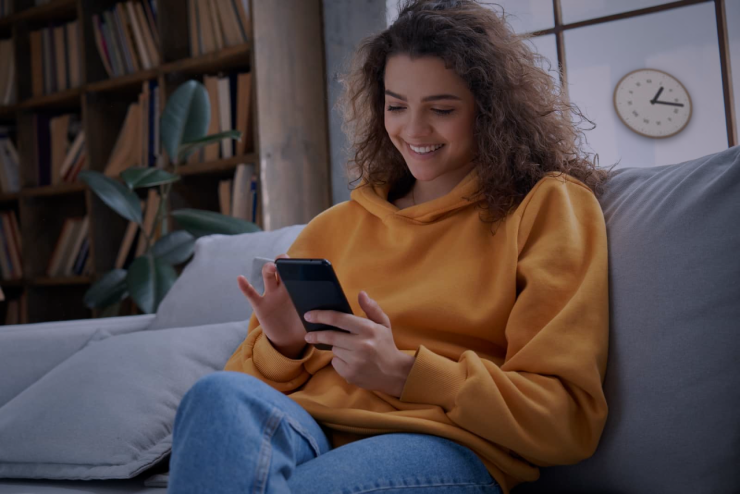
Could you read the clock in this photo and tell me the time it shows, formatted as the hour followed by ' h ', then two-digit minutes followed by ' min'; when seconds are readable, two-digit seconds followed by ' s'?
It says 1 h 17 min
